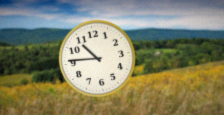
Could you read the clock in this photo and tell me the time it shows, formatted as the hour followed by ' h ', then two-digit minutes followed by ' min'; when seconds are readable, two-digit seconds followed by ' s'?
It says 10 h 46 min
